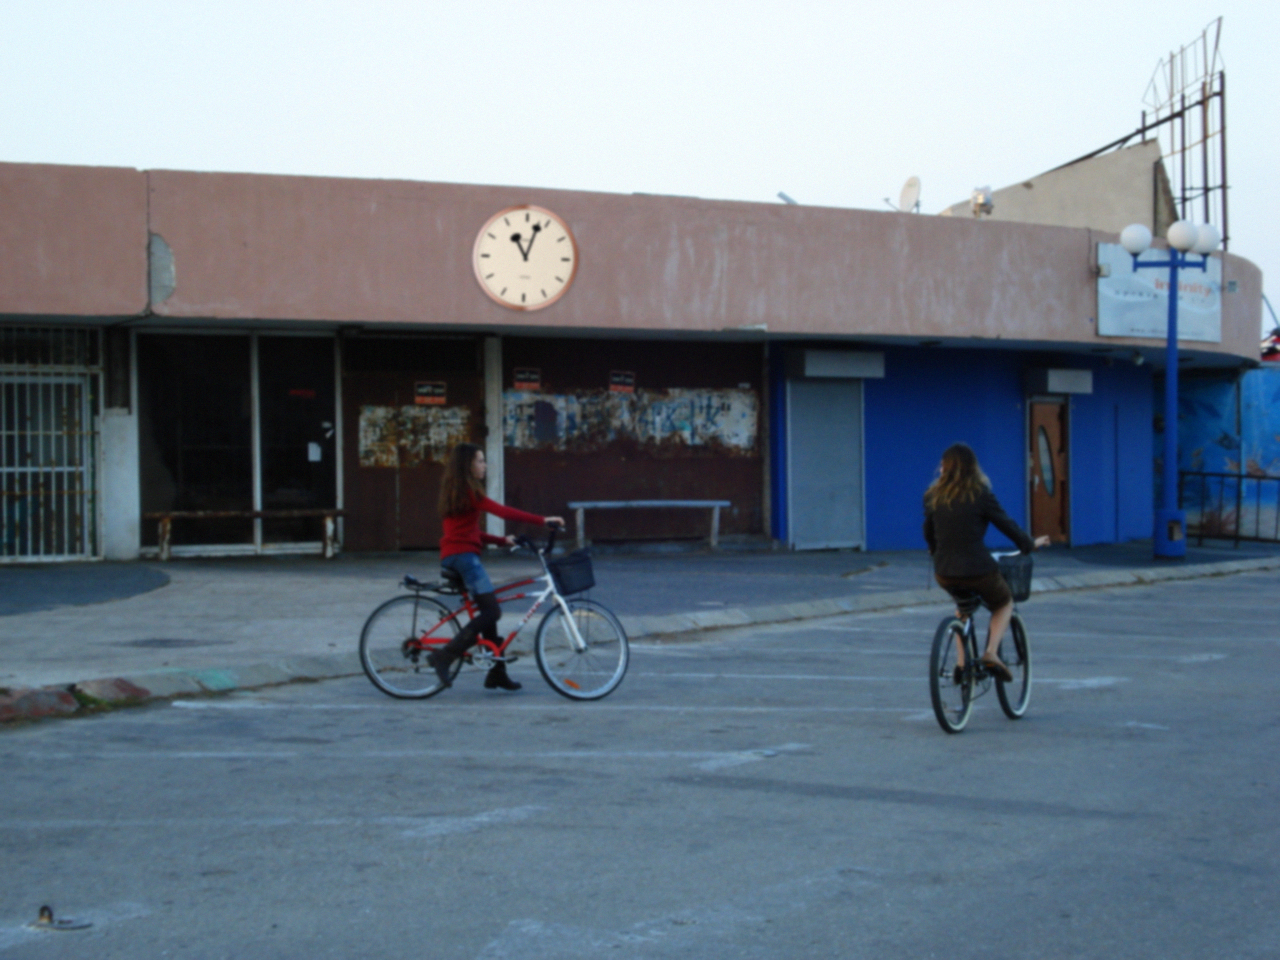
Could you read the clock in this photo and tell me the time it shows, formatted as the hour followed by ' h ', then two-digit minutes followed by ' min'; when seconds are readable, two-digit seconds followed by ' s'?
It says 11 h 03 min
